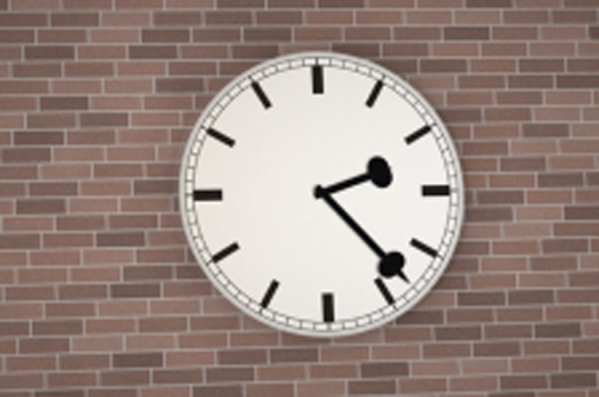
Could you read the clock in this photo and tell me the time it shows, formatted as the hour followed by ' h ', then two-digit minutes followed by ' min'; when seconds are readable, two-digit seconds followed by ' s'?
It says 2 h 23 min
